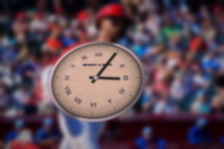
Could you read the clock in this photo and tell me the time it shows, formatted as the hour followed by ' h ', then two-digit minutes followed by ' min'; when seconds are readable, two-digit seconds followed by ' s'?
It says 3 h 05 min
